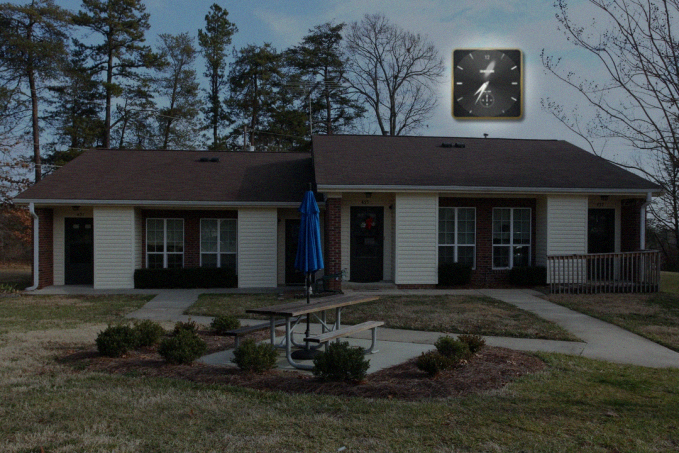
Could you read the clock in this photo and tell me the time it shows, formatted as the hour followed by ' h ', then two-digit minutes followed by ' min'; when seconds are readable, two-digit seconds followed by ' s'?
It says 7 h 35 min
